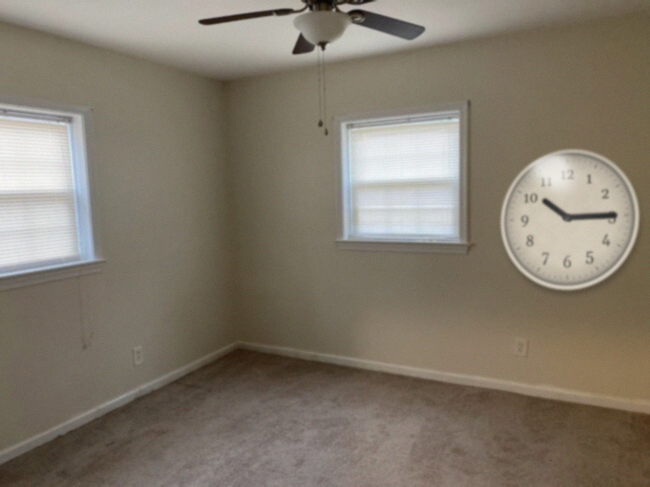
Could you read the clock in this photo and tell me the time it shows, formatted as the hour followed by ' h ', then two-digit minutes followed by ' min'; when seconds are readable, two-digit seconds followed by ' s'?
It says 10 h 15 min
